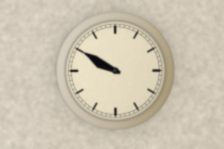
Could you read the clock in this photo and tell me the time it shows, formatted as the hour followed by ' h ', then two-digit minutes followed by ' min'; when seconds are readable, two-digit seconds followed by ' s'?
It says 9 h 50 min
